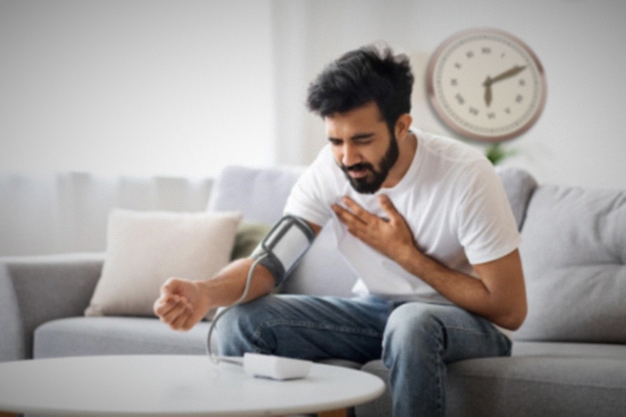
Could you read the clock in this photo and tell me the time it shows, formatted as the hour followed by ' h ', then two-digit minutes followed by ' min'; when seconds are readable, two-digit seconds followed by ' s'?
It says 6 h 11 min
